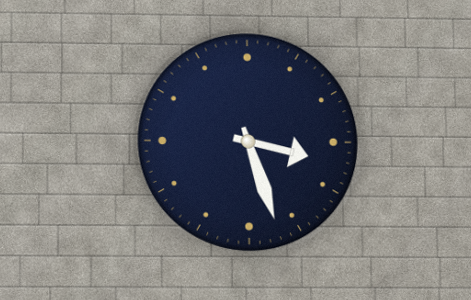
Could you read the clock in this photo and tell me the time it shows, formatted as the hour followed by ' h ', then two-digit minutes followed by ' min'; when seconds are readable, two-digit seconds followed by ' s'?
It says 3 h 27 min
